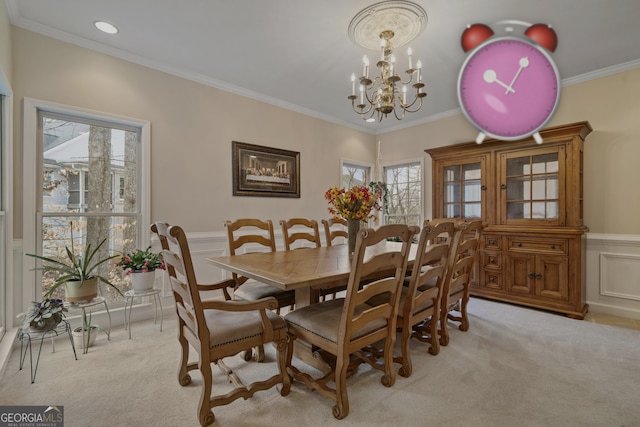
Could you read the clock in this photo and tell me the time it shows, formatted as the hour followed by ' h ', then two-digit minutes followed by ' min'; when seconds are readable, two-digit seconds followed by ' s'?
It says 10 h 05 min
